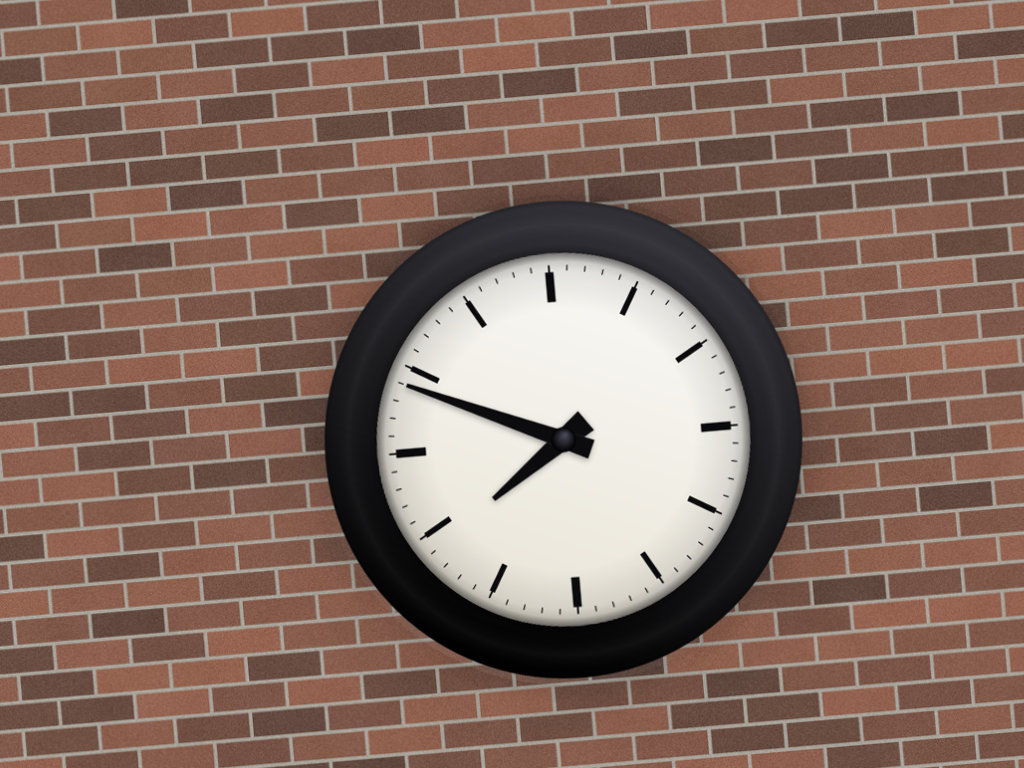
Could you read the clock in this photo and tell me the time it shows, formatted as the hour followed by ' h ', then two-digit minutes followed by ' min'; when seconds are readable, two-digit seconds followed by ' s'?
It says 7 h 49 min
